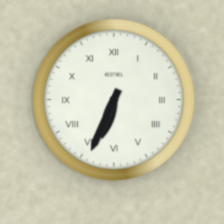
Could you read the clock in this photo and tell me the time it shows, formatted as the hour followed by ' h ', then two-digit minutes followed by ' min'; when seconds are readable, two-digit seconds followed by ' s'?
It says 6 h 34 min
